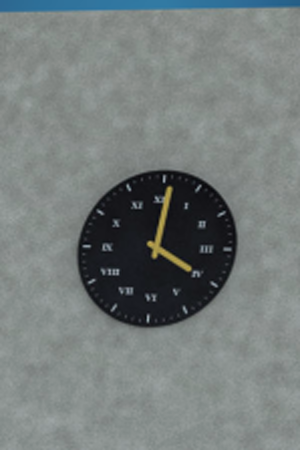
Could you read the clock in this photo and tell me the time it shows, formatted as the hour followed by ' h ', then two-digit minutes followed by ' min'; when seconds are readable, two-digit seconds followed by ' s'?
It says 4 h 01 min
